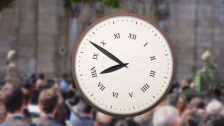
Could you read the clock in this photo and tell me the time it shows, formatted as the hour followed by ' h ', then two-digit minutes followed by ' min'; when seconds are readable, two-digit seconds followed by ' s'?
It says 7 h 48 min
